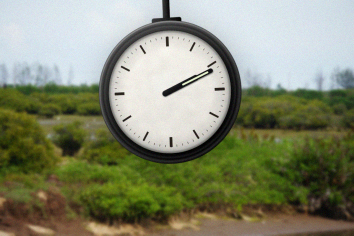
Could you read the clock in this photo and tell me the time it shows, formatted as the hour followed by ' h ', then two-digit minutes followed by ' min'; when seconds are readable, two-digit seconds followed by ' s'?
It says 2 h 11 min
